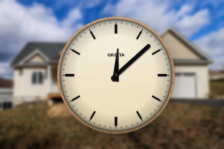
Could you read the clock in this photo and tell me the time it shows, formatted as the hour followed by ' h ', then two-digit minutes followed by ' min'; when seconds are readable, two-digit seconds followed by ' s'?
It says 12 h 08 min
